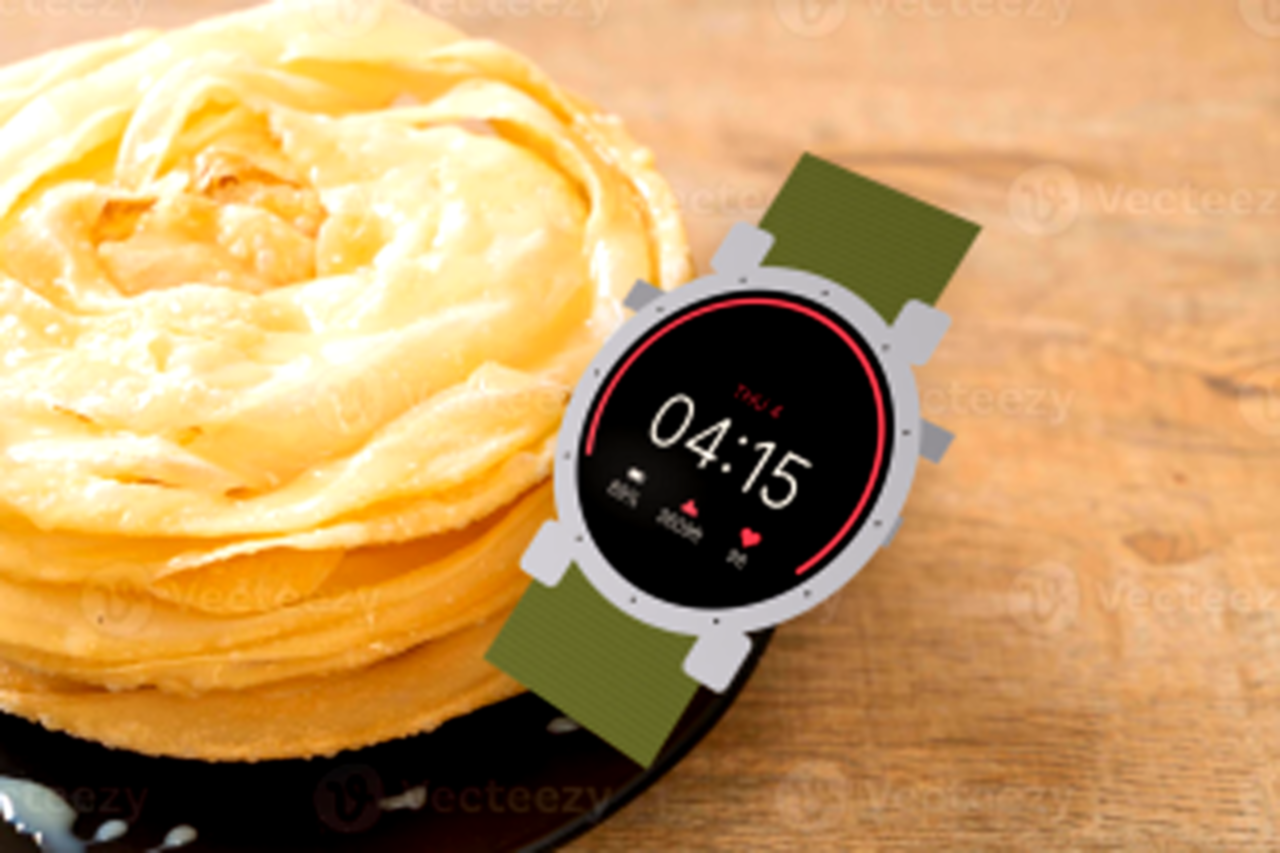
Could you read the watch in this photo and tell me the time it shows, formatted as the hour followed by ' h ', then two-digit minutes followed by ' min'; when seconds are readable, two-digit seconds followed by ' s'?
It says 4 h 15 min
